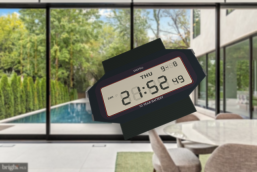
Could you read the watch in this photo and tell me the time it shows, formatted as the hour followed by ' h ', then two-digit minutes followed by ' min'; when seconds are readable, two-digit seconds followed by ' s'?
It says 21 h 52 min 49 s
